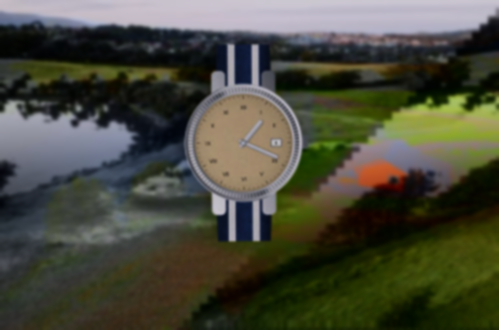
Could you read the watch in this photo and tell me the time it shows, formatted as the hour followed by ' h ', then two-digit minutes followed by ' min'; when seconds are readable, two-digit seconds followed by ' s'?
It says 1 h 19 min
